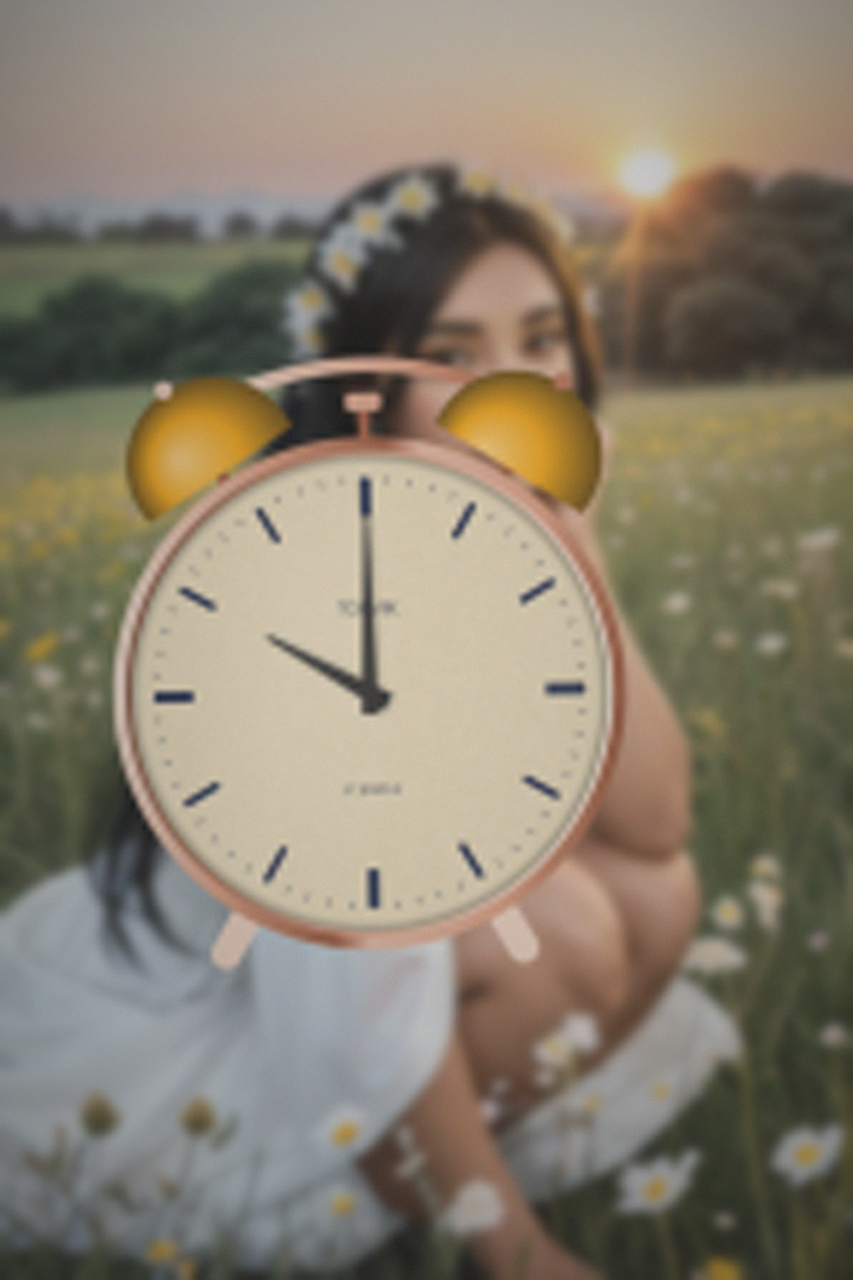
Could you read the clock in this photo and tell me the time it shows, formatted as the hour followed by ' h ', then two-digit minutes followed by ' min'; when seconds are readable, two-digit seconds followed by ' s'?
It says 10 h 00 min
